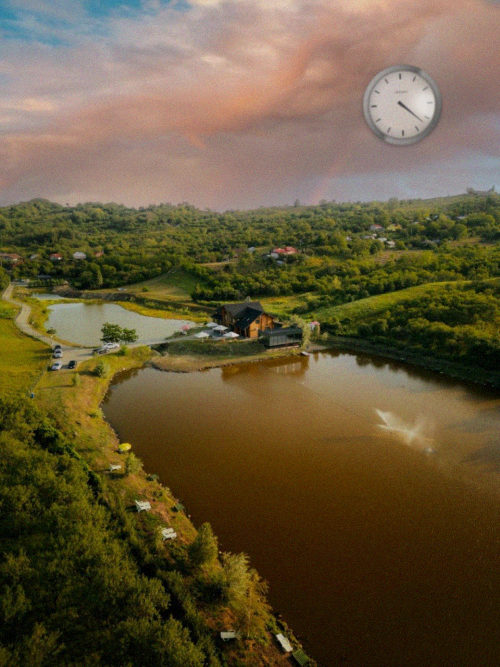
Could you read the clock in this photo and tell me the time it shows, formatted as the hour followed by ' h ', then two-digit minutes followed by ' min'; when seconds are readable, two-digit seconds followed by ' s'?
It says 4 h 22 min
